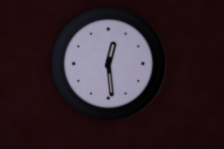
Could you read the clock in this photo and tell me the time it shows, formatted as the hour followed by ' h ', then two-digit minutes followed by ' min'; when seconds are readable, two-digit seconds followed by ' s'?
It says 12 h 29 min
